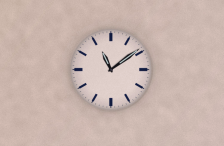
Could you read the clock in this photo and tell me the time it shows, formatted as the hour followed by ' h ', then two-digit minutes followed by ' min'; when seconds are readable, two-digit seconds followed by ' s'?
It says 11 h 09 min
